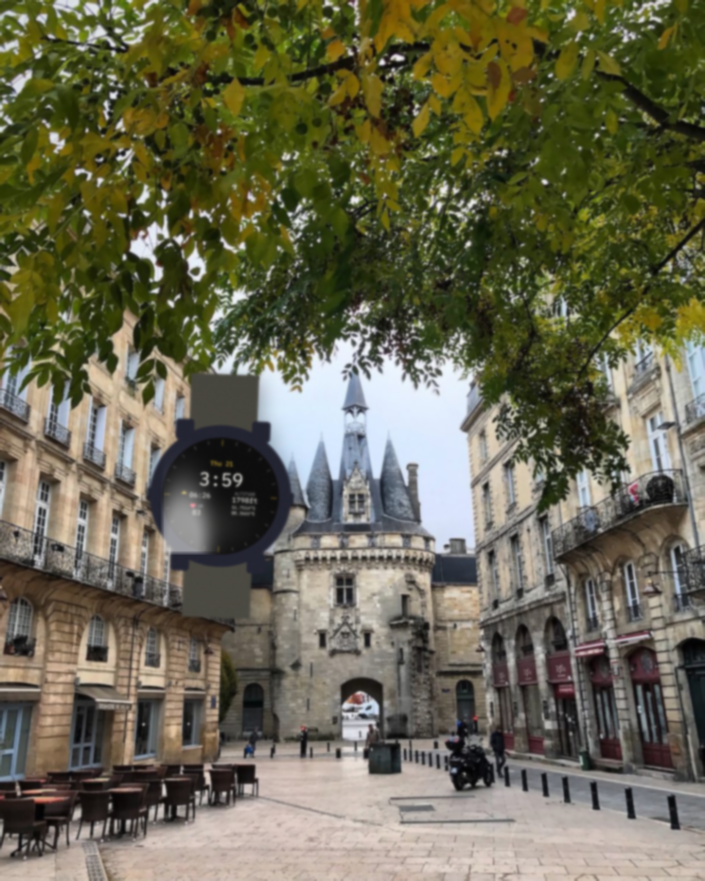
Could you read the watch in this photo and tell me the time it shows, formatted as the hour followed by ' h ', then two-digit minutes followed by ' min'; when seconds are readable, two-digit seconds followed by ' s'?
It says 3 h 59 min
